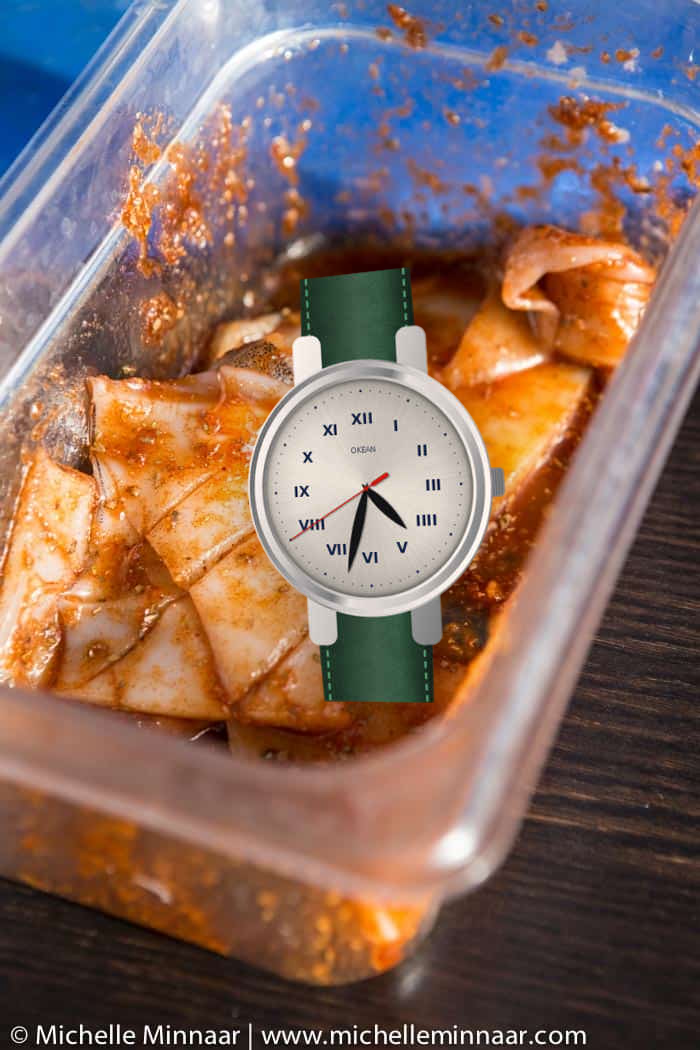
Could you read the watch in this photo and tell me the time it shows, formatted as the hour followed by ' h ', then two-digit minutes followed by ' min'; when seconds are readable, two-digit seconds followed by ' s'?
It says 4 h 32 min 40 s
